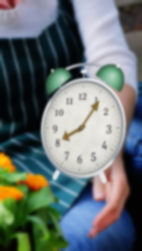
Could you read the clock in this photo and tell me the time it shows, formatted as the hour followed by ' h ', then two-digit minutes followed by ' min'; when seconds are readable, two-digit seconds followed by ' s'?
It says 8 h 06 min
